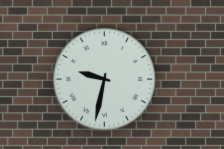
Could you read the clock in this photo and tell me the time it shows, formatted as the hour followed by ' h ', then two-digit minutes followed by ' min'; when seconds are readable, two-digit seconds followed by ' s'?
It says 9 h 32 min
